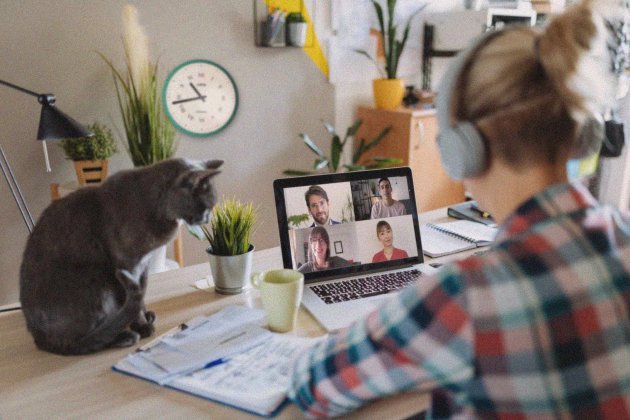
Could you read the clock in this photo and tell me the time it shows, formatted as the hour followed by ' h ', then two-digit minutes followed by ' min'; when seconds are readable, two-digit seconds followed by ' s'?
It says 10 h 43 min
